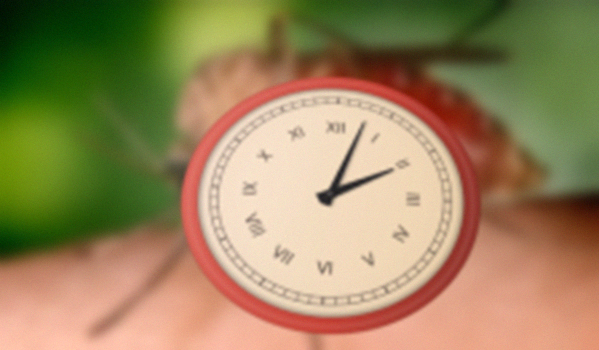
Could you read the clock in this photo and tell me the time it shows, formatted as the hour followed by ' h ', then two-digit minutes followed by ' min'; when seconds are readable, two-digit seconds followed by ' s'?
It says 2 h 03 min
